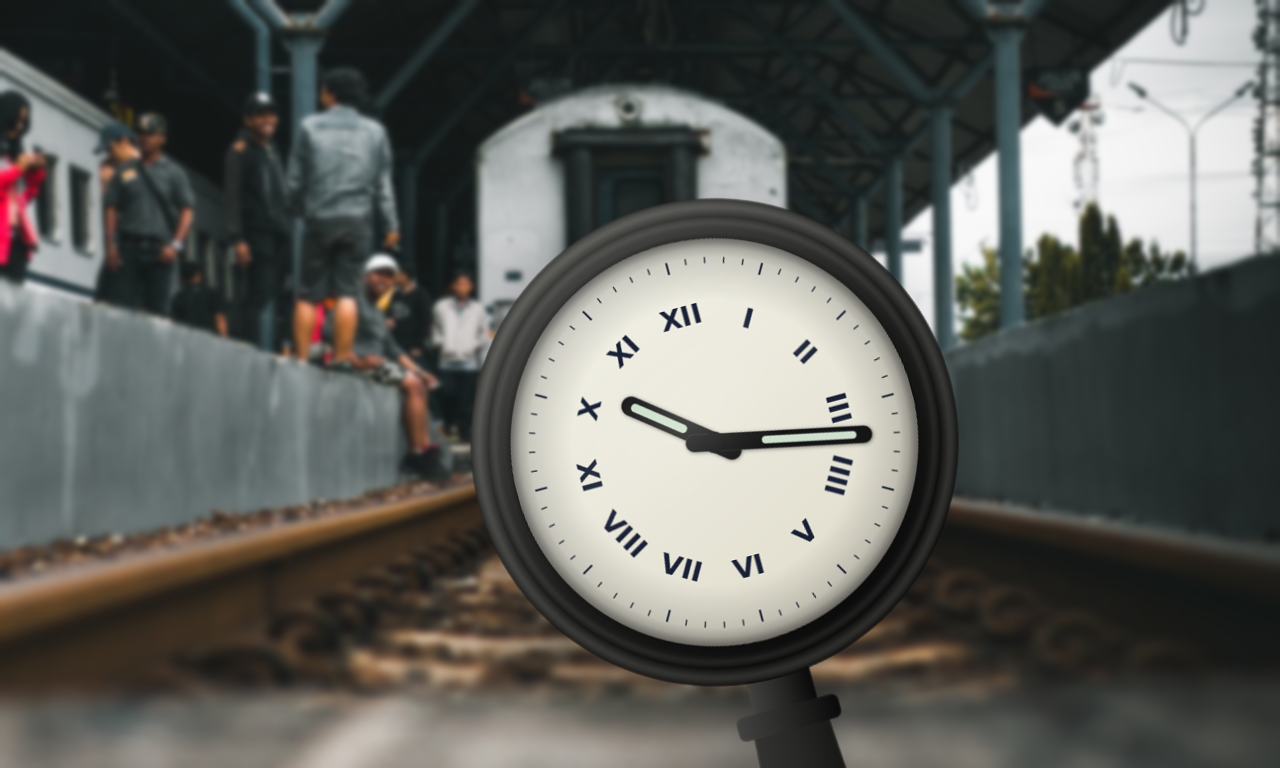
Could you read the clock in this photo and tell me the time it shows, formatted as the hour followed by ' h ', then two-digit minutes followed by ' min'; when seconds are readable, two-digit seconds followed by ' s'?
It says 10 h 17 min
